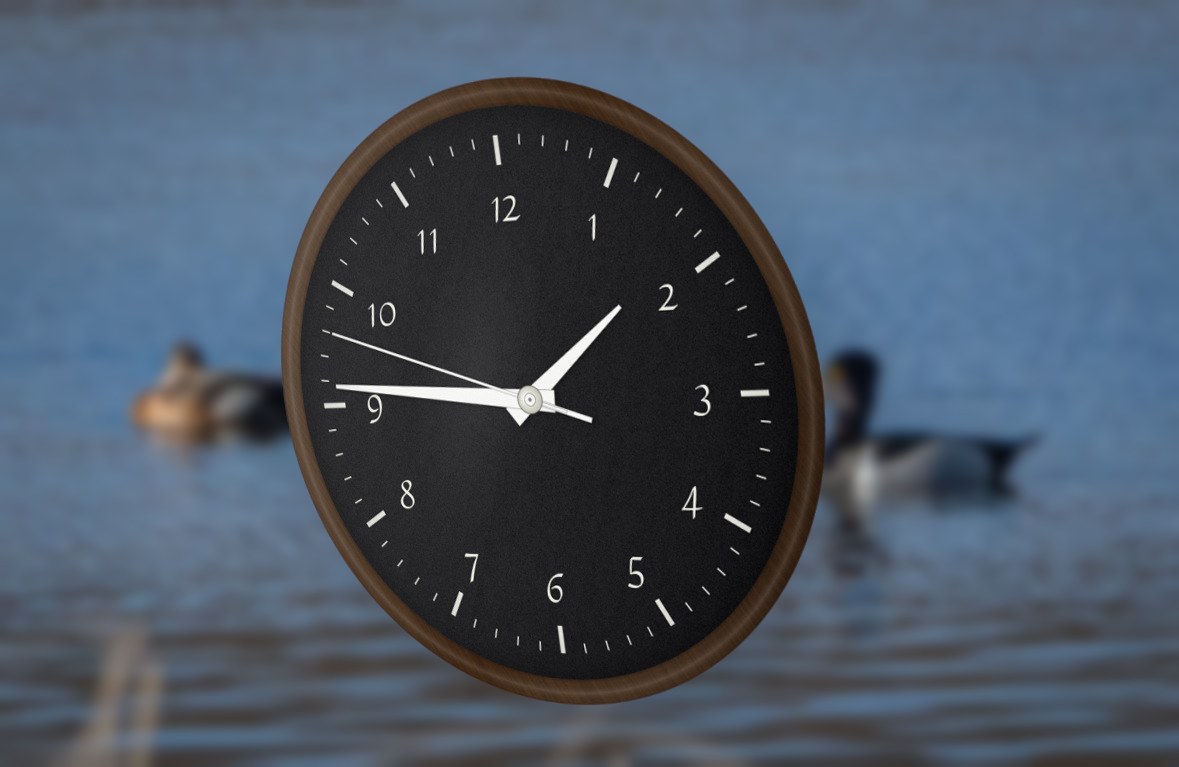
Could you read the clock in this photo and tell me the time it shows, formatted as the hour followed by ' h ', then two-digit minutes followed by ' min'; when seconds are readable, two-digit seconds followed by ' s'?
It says 1 h 45 min 48 s
